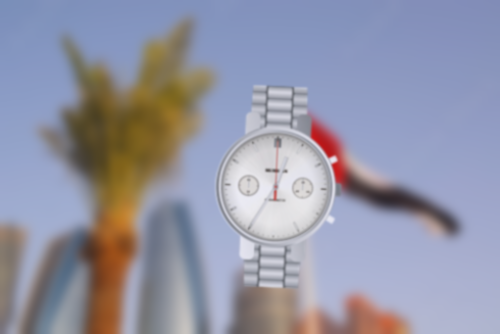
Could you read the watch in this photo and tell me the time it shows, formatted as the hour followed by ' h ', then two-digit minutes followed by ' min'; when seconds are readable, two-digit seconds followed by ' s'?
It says 12 h 35 min
